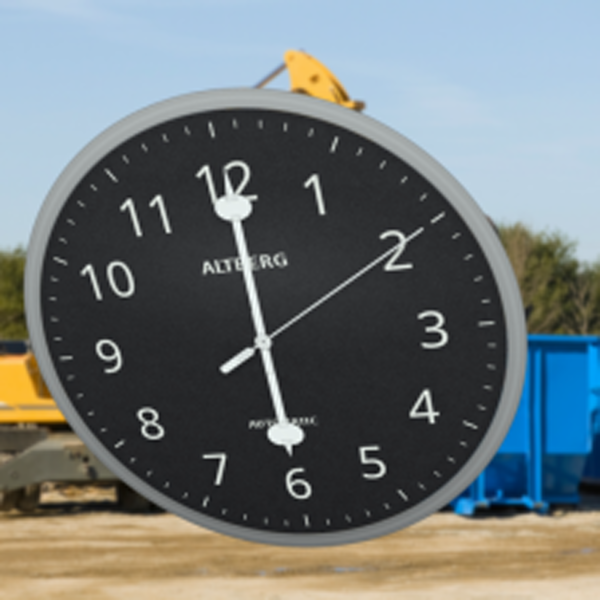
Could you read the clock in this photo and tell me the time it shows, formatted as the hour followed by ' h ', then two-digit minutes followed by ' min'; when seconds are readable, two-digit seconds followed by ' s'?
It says 6 h 00 min 10 s
